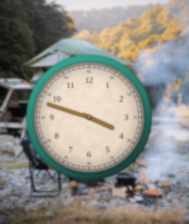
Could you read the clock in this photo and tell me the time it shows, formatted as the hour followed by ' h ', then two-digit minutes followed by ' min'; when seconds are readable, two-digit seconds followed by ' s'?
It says 3 h 48 min
